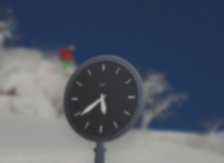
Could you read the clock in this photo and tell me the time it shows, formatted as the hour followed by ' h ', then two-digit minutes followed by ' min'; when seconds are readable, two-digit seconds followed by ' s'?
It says 5 h 39 min
